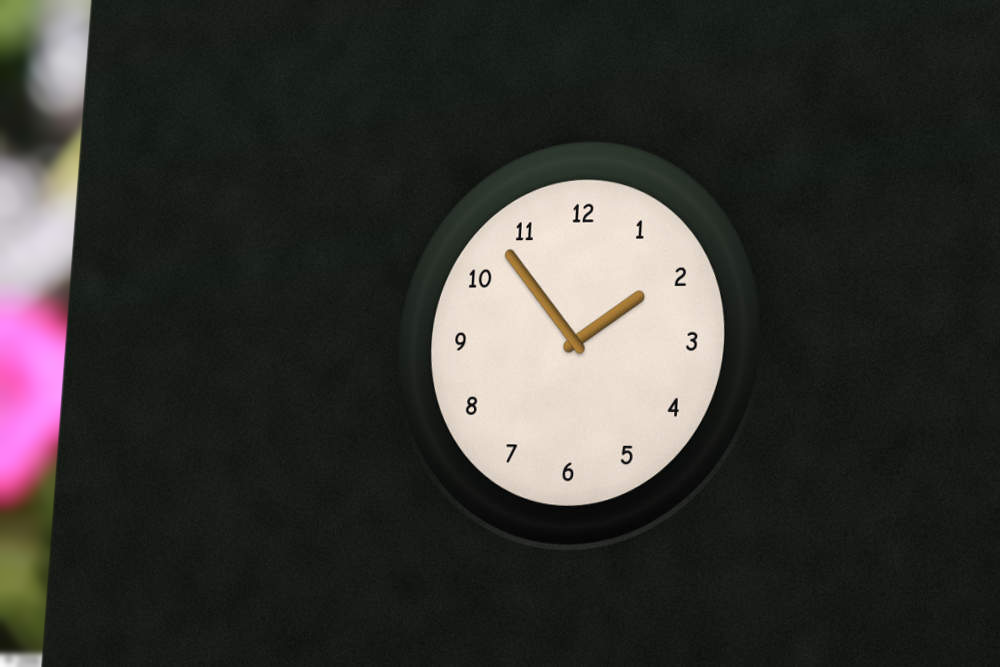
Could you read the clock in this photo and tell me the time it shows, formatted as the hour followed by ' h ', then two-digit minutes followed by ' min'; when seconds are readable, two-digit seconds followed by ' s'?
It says 1 h 53 min
